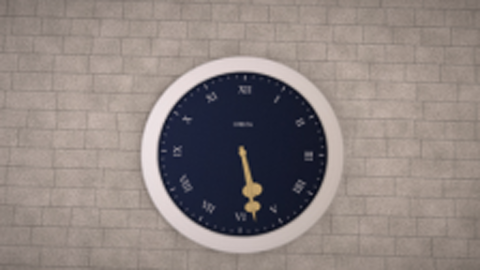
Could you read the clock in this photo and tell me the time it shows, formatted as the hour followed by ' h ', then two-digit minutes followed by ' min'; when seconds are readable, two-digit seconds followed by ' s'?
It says 5 h 28 min
